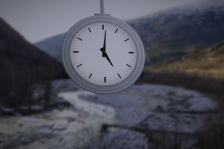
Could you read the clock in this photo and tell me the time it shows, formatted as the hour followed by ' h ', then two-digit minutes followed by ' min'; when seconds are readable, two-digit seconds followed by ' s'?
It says 5 h 01 min
